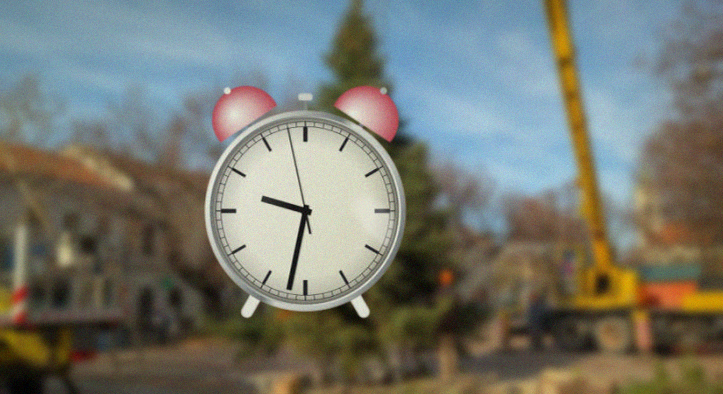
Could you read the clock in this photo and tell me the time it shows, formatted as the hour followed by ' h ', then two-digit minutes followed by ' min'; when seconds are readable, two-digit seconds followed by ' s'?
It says 9 h 31 min 58 s
